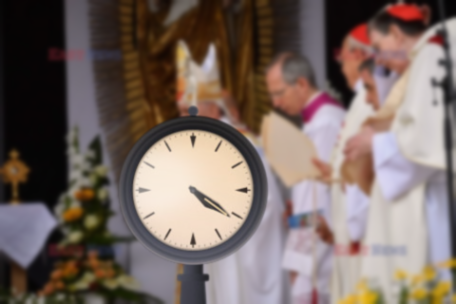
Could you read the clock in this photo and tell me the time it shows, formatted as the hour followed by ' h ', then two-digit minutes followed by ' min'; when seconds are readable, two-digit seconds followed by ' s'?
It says 4 h 21 min
